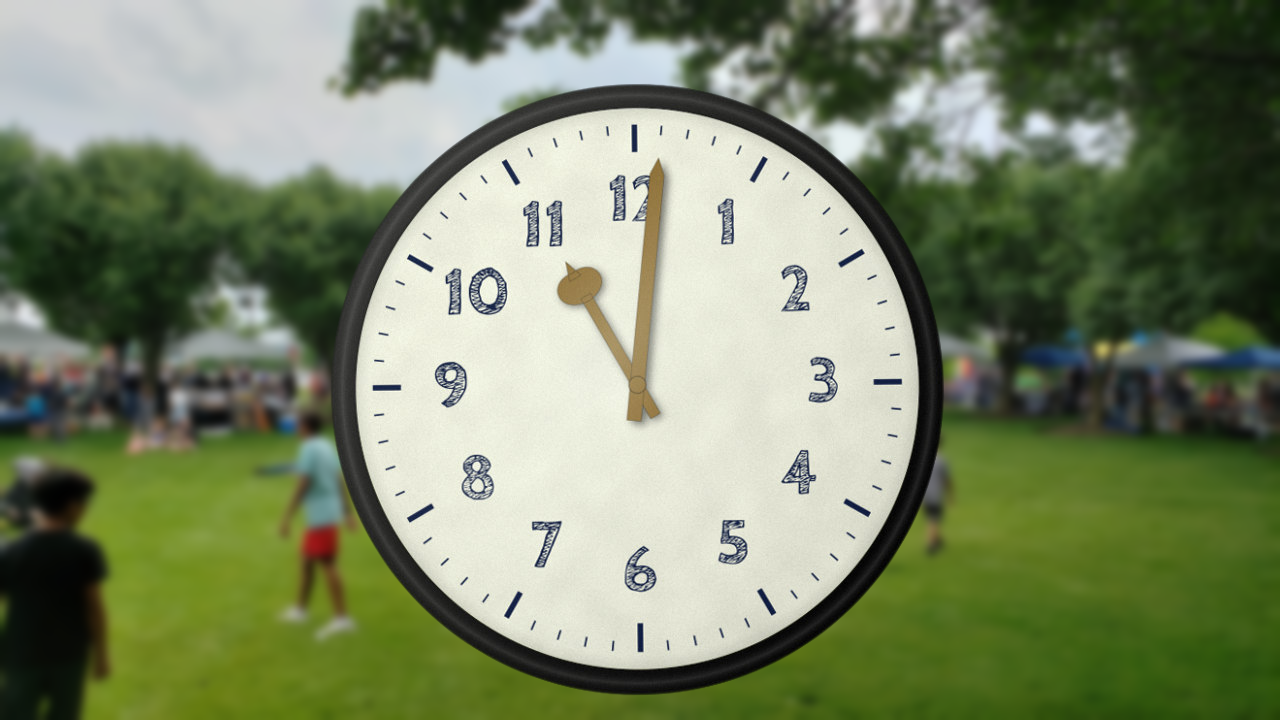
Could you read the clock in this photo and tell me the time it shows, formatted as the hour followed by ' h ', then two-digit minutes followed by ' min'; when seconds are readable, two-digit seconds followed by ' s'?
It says 11 h 01 min
